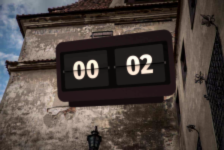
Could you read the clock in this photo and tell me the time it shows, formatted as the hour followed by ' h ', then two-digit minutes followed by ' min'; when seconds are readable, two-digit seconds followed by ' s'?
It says 0 h 02 min
